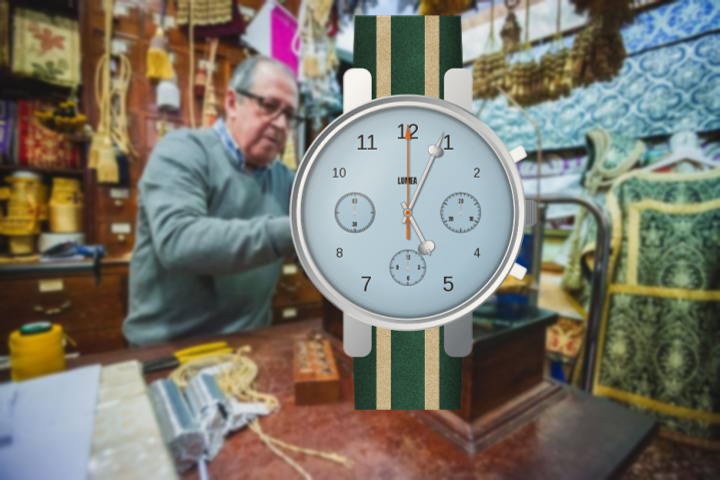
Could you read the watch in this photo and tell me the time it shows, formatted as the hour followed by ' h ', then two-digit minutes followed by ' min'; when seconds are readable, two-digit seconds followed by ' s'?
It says 5 h 04 min
